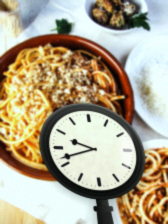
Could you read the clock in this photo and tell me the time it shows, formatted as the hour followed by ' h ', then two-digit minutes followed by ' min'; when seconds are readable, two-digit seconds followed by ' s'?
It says 9 h 42 min
